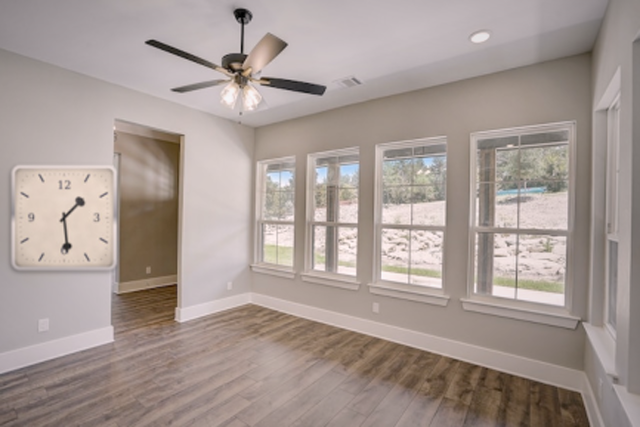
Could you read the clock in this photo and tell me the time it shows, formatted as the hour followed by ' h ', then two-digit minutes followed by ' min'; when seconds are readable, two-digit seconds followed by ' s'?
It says 1 h 29 min
